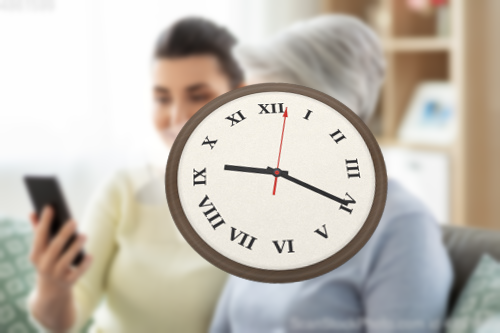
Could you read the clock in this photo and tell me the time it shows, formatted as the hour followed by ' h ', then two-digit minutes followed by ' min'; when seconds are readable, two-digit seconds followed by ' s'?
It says 9 h 20 min 02 s
